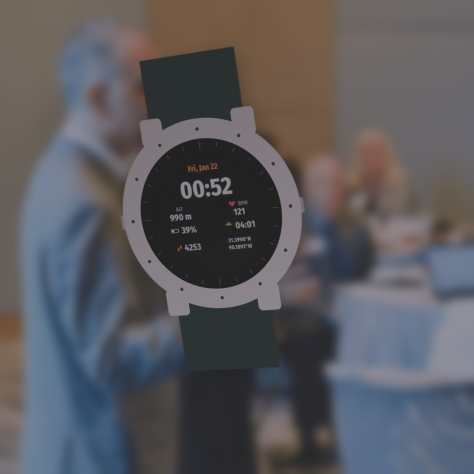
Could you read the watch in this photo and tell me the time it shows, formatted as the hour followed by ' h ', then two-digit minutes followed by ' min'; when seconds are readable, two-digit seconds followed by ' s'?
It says 0 h 52 min
